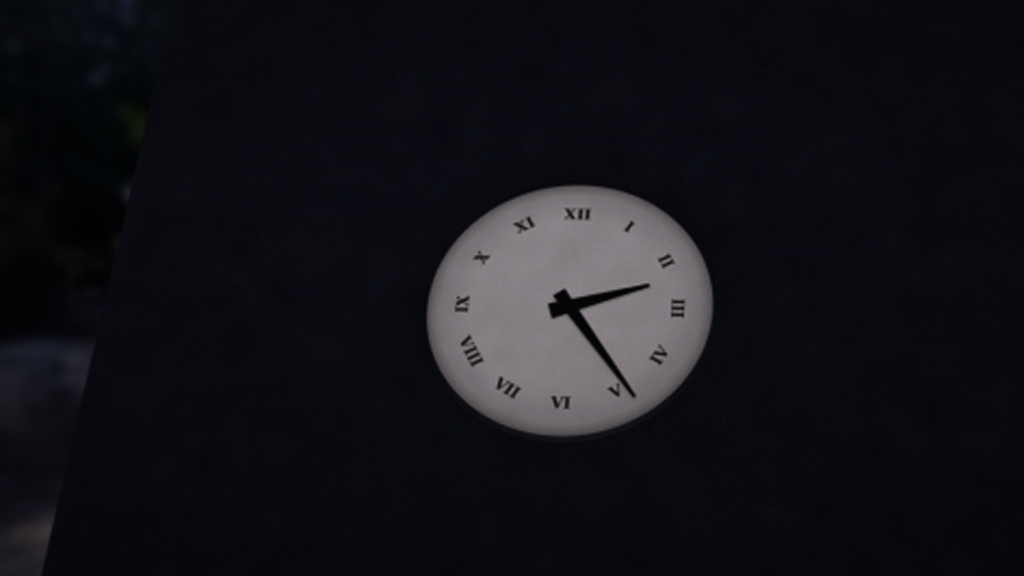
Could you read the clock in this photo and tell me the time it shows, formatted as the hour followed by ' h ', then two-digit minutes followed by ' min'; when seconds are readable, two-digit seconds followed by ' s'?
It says 2 h 24 min
